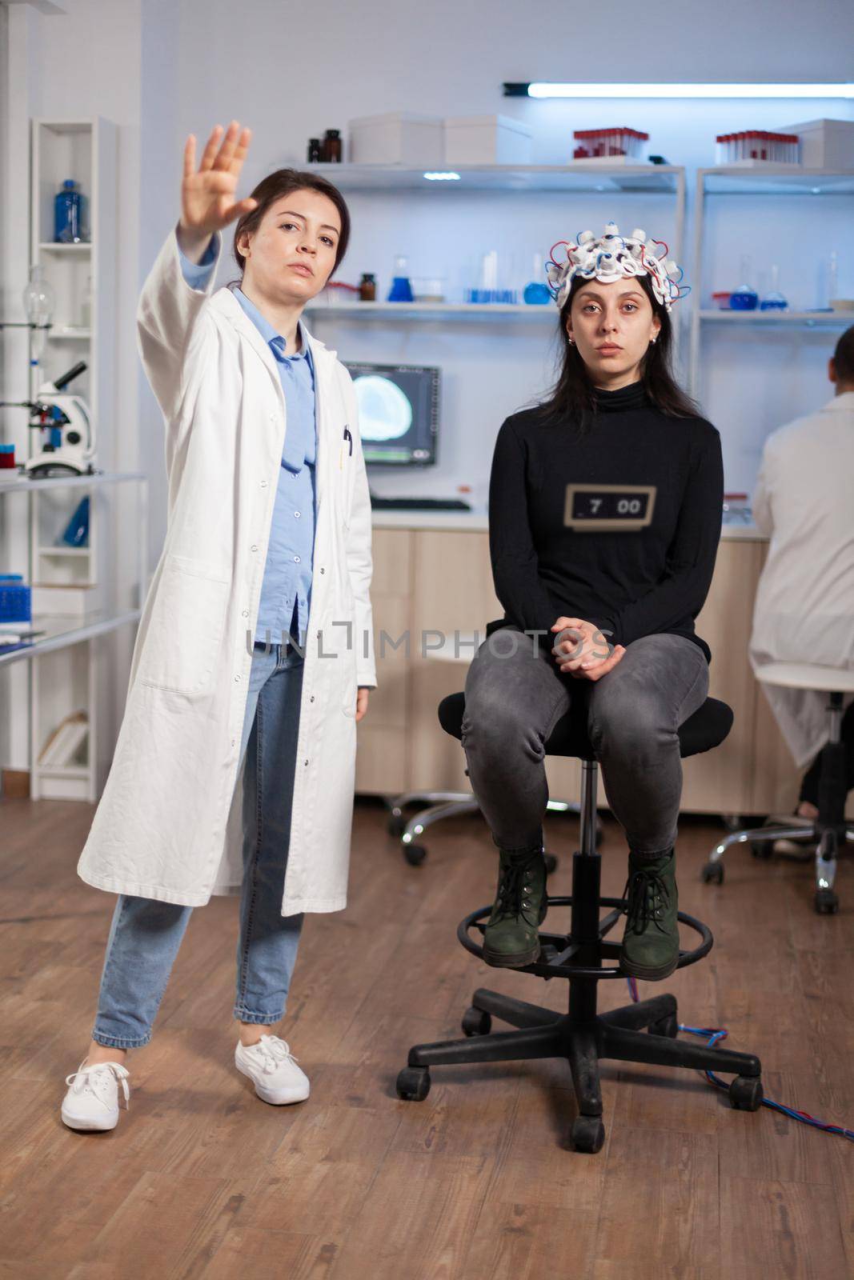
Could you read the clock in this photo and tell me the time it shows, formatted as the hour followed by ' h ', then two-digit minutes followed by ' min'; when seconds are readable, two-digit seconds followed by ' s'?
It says 7 h 00 min
